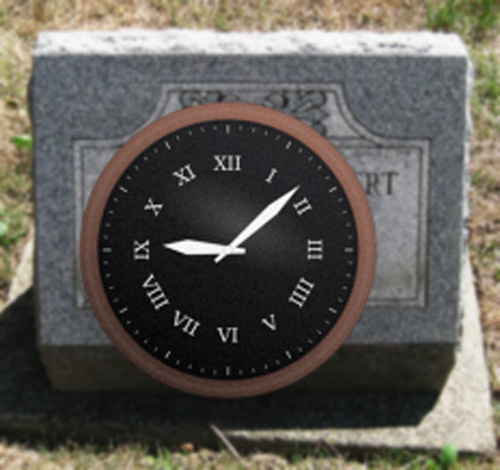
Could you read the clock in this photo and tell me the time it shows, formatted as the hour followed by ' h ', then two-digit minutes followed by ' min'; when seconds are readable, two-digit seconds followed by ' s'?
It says 9 h 08 min
